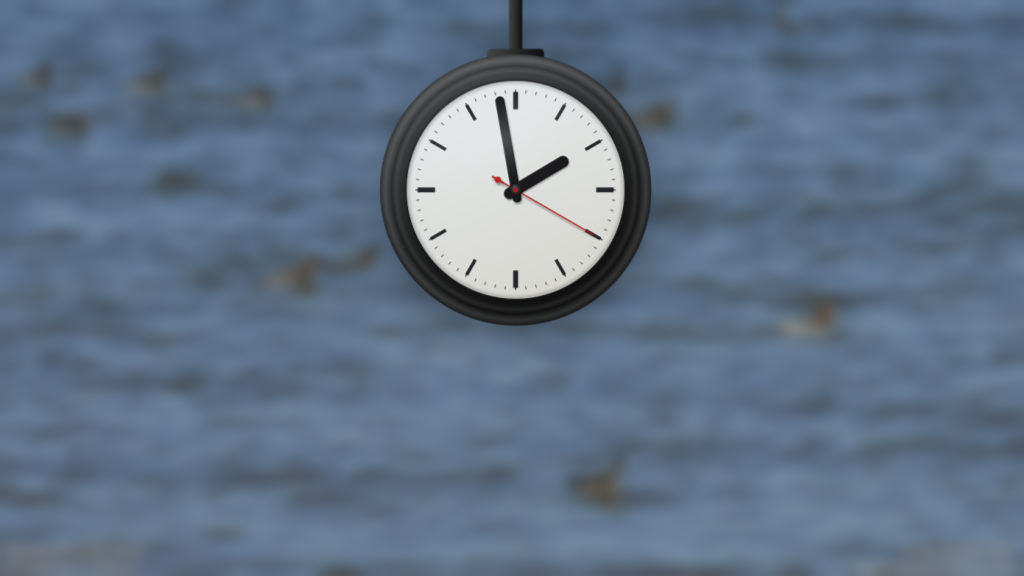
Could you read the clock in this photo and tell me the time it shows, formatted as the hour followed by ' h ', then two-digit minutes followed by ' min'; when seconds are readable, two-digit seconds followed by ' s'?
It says 1 h 58 min 20 s
